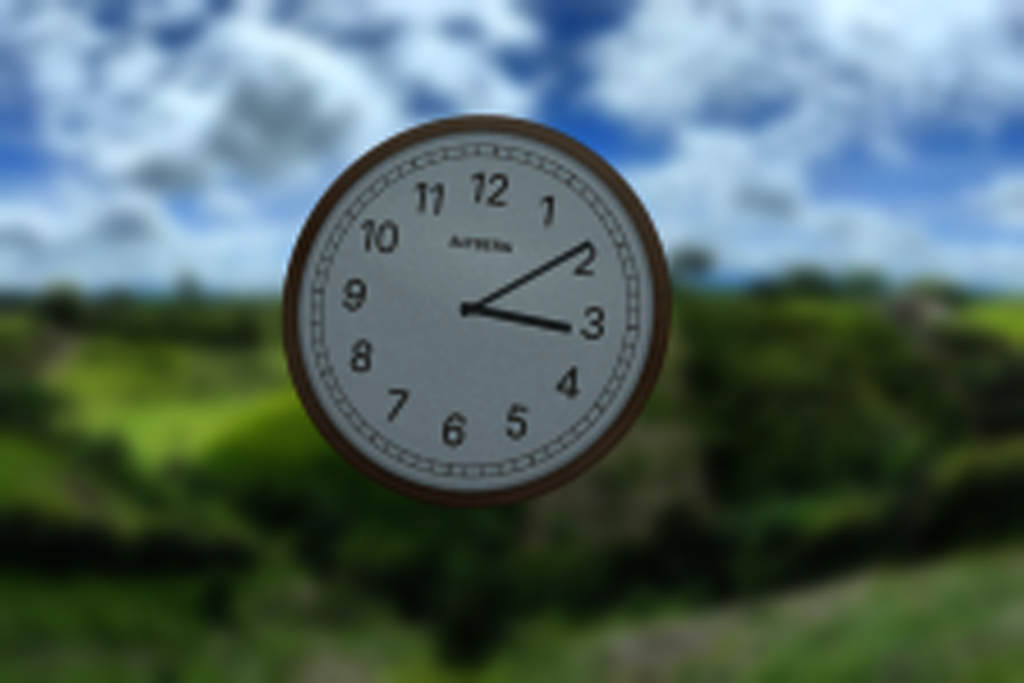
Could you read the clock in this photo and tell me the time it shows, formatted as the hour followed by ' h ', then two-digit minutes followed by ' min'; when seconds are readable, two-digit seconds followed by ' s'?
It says 3 h 09 min
